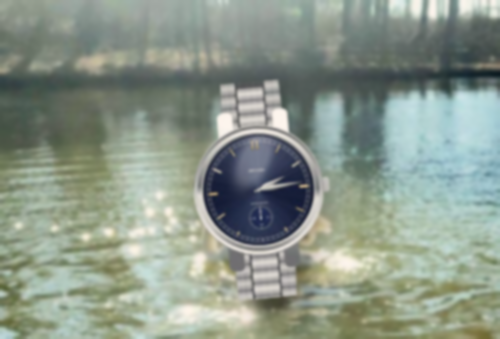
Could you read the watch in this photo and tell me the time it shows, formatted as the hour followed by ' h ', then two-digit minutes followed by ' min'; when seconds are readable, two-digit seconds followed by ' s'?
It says 2 h 14 min
